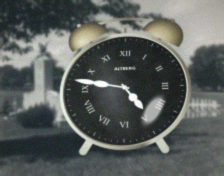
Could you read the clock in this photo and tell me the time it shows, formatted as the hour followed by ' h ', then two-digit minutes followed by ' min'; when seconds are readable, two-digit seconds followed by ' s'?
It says 4 h 47 min
